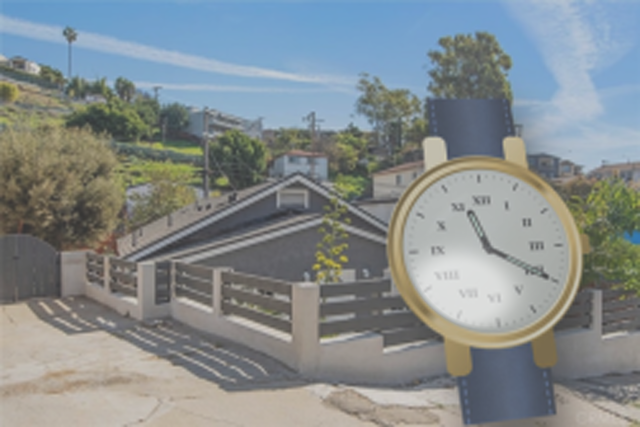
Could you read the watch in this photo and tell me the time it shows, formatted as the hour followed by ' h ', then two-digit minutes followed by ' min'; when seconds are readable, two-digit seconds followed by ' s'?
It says 11 h 20 min
